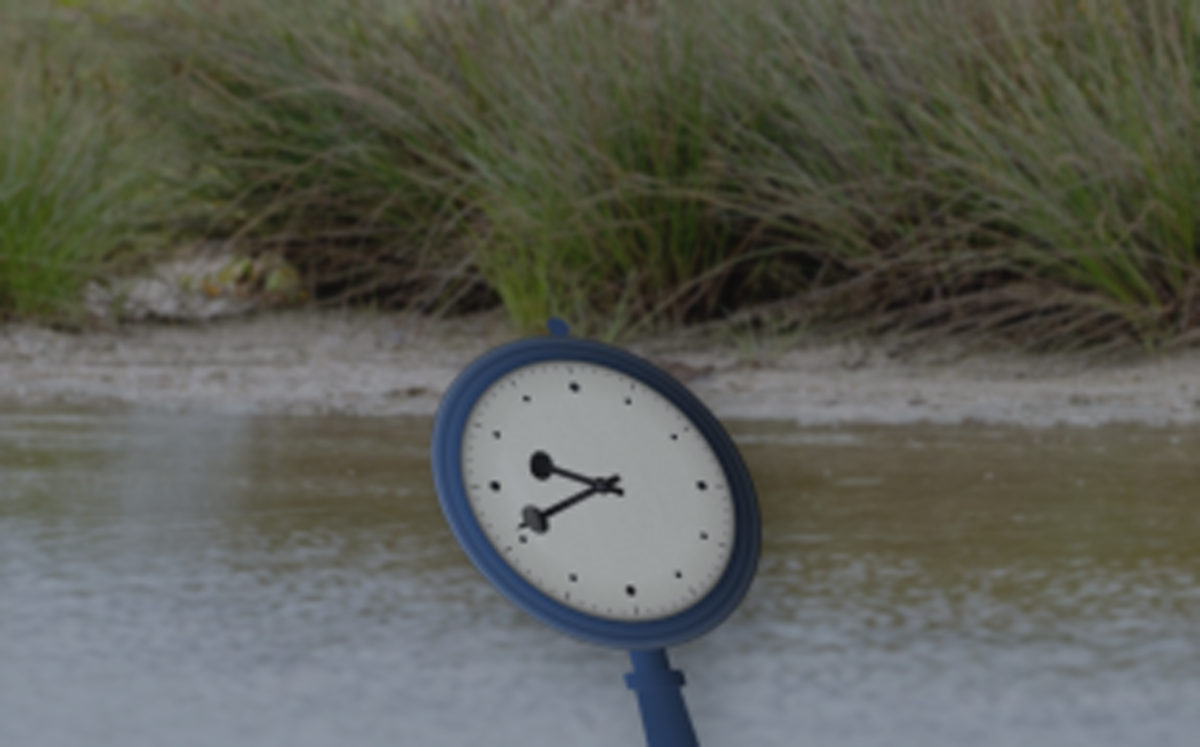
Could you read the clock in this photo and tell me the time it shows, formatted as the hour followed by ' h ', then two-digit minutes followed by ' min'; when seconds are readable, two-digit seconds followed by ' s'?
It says 9 h 41 min
